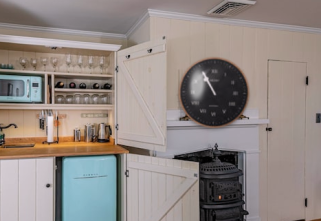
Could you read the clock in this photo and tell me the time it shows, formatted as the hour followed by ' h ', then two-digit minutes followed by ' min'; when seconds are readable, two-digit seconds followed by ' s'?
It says 10 h 55 min
